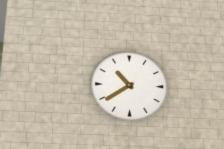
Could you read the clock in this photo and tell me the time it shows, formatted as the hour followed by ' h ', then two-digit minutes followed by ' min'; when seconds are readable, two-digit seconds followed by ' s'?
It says 10 h 39 min
